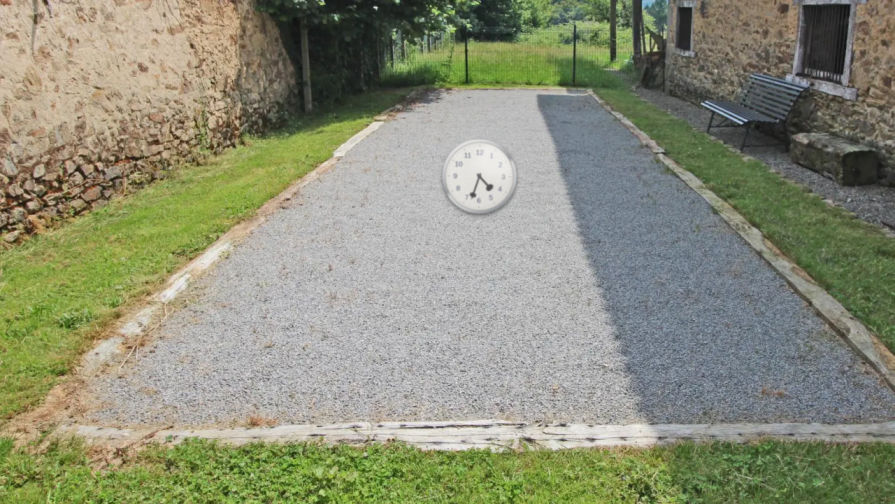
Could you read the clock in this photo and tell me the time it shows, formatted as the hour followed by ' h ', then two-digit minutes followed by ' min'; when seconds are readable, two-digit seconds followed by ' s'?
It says 4 h 33 min
